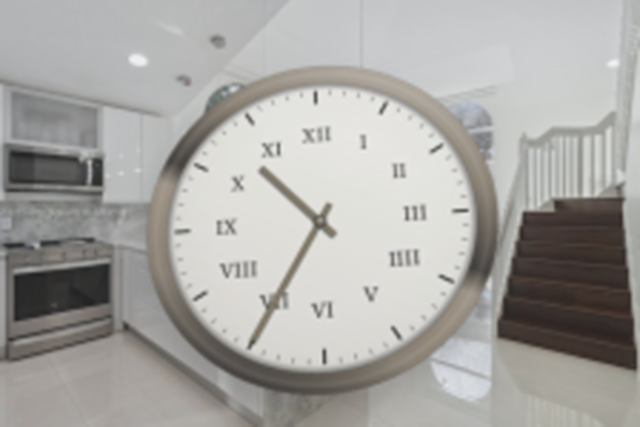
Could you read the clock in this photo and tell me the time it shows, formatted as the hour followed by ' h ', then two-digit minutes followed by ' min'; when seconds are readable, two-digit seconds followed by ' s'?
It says 10 h 35 min
